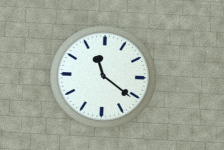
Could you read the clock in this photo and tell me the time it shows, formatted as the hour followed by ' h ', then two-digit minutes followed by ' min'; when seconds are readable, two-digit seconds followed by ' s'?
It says 11 h 21 min
